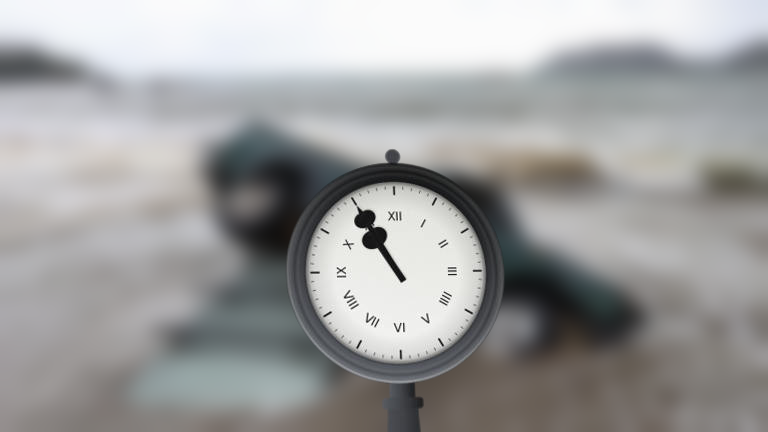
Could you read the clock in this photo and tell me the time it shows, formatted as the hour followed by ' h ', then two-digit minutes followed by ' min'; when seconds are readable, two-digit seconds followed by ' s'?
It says 10 h 55 min
